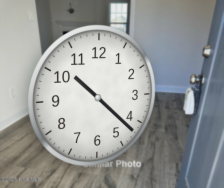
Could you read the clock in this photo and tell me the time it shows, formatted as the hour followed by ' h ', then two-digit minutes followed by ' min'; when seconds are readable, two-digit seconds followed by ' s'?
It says 10 h 22 min
